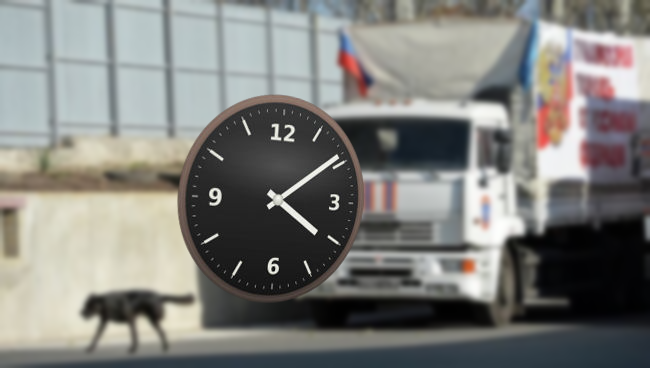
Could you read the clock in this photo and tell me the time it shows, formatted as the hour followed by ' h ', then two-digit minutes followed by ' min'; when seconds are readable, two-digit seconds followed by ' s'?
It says 4 h 09 min
